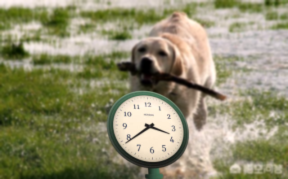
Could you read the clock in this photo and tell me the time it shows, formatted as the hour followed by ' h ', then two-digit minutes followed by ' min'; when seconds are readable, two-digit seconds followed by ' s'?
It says 3 h 39 min
